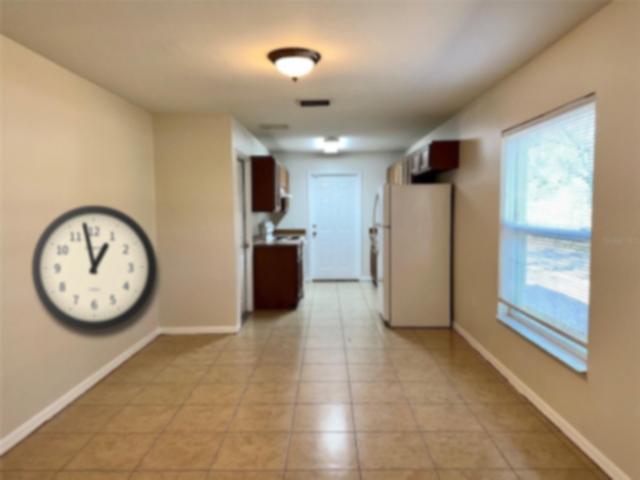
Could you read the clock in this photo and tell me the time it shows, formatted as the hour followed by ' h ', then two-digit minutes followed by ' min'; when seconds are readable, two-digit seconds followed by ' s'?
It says 12 h 58 min
